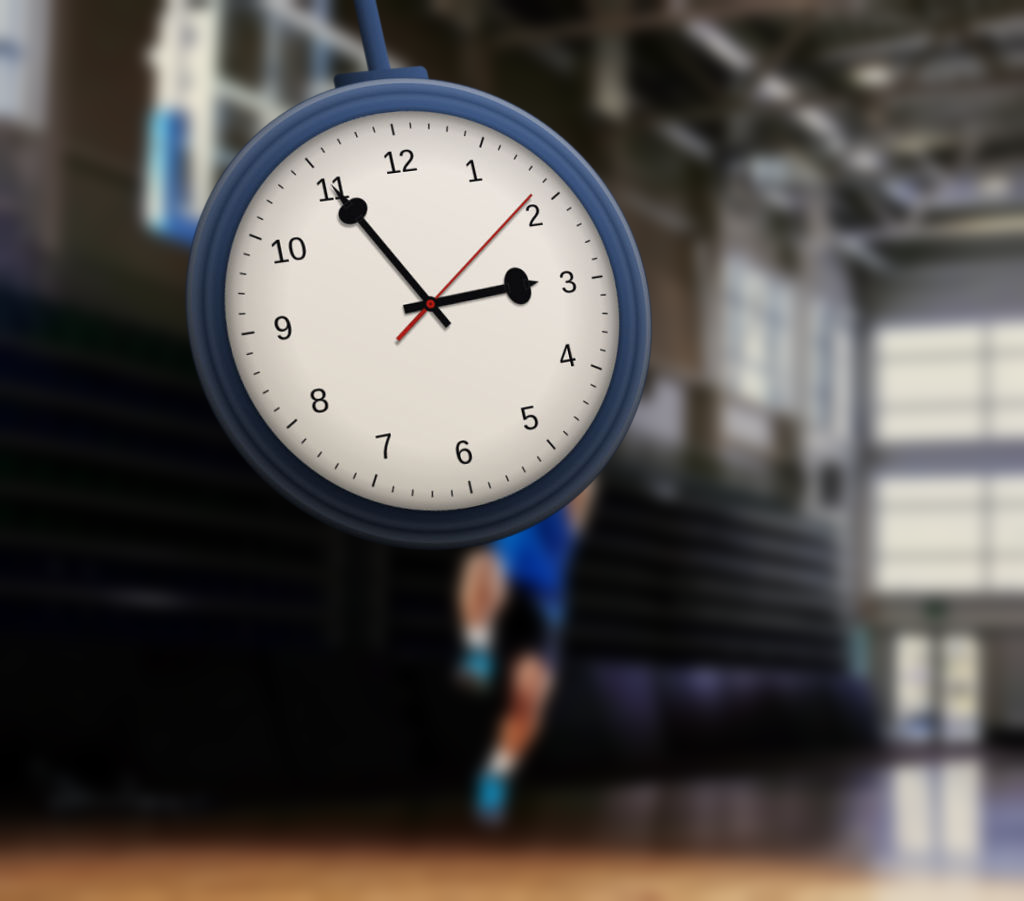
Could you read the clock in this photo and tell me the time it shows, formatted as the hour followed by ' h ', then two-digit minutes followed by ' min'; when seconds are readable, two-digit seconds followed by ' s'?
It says 2 h 55 min 09 s
